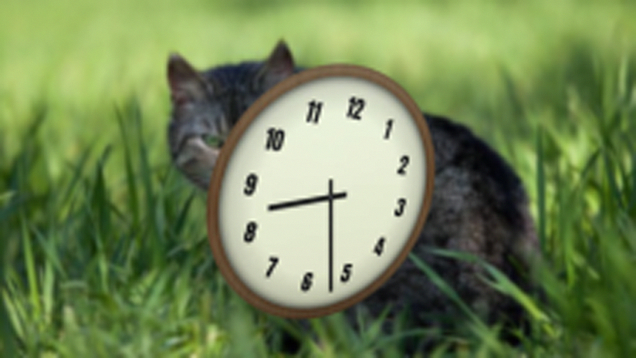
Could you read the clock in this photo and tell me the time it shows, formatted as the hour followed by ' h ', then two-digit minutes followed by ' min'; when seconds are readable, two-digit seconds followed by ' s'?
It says 8 h 27 min
